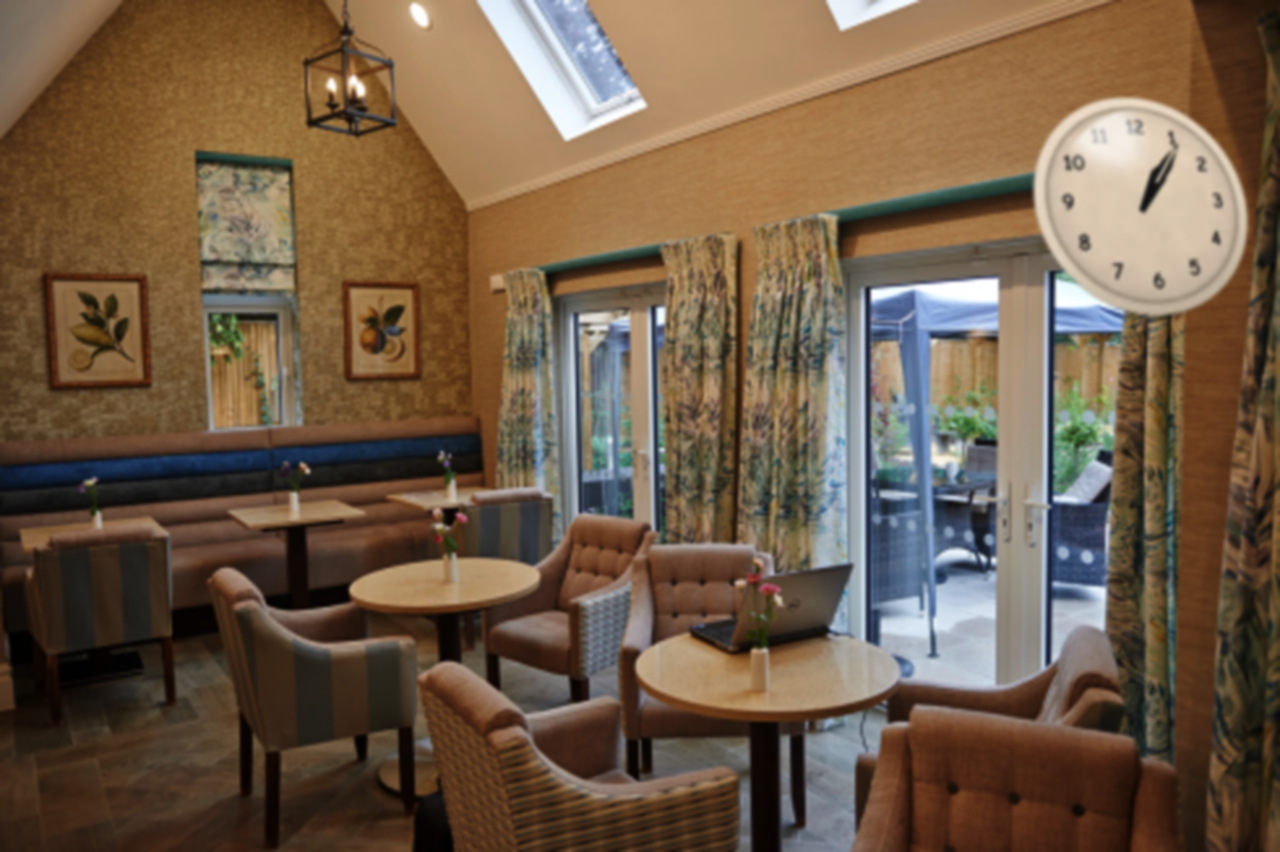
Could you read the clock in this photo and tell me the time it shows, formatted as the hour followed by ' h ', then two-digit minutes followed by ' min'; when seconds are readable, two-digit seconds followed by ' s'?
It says 1 h 06 min
